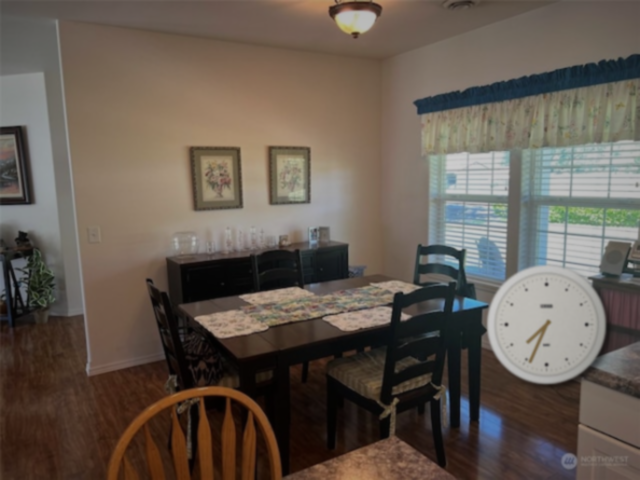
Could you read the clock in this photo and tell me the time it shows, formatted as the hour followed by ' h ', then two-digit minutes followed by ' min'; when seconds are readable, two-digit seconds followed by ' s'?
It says 7 h 34 min
